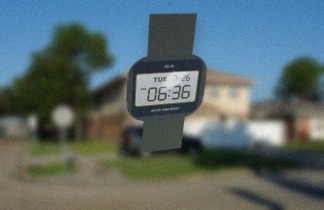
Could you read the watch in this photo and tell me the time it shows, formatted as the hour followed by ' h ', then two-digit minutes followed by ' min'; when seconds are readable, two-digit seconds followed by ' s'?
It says 6 h 36 min
